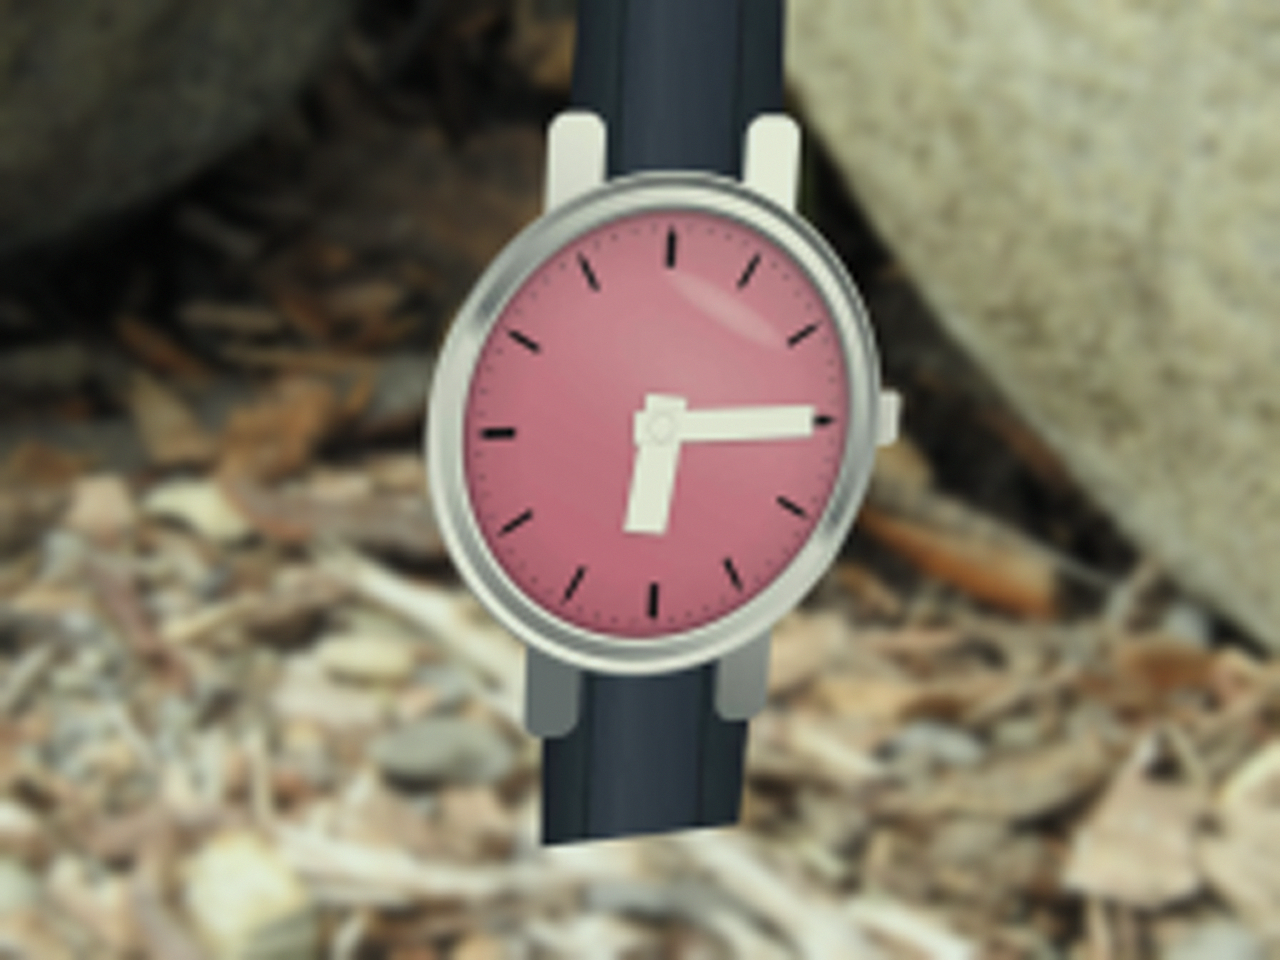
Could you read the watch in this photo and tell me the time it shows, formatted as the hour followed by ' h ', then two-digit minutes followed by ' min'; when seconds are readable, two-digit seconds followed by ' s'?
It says 6 h 15 min
